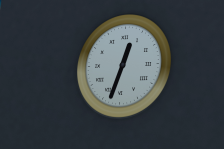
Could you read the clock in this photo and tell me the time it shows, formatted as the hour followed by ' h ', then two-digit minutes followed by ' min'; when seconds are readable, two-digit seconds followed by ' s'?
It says 12 h 33 min
